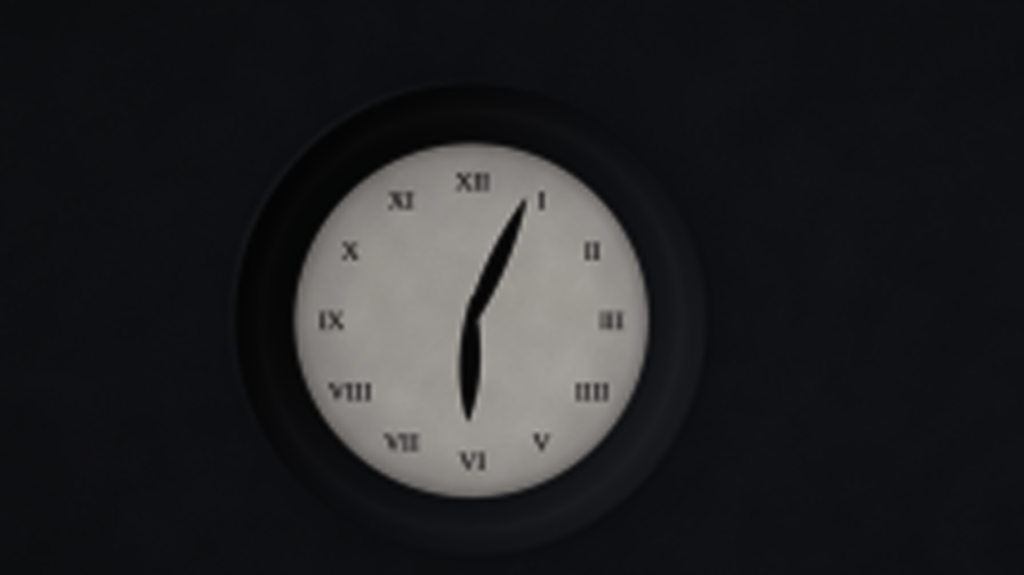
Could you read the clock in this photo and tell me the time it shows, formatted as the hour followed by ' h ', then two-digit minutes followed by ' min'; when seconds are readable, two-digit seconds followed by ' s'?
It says 6 h 04 min
